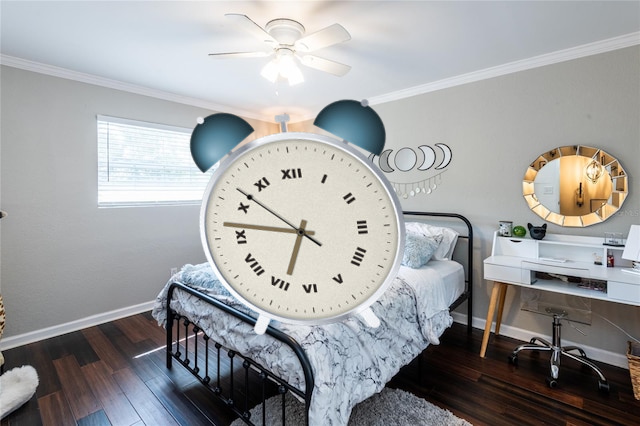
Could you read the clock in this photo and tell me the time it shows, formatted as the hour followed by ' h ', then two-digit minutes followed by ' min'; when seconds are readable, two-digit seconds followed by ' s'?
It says 6 h 46 min 52 s
